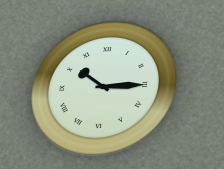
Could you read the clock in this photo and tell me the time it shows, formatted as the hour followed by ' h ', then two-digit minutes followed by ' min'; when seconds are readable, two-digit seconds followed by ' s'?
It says 10 h 15 min
